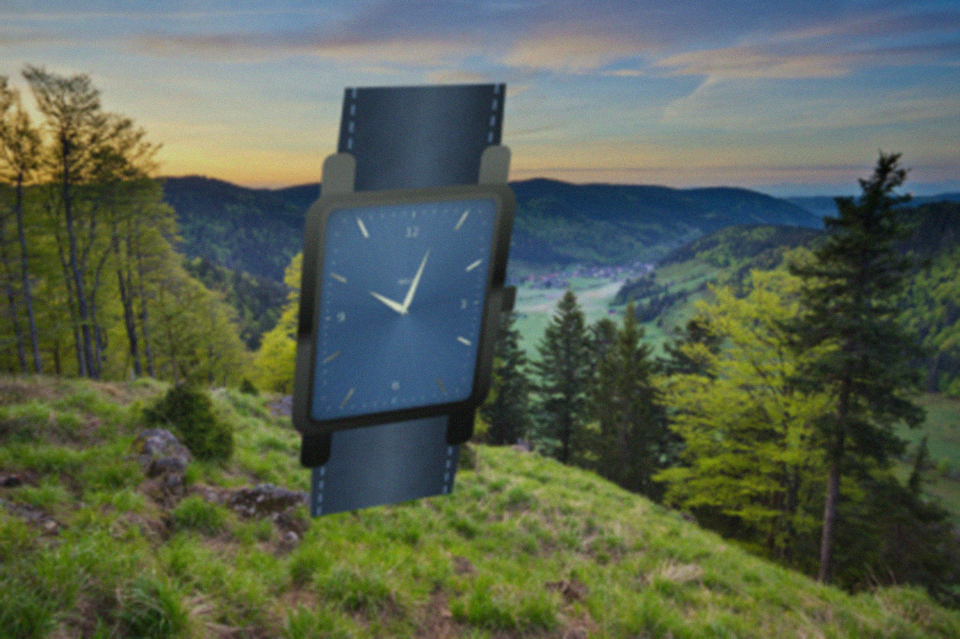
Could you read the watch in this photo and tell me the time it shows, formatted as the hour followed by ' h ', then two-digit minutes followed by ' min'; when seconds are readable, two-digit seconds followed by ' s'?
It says 10 h 03 min
